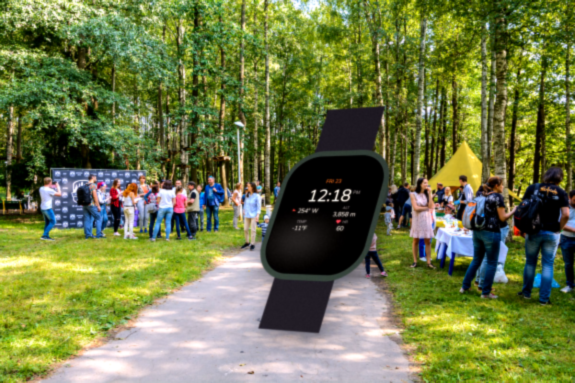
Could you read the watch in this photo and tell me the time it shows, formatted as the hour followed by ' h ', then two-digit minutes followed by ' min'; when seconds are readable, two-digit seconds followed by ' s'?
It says 12 h 18 min
